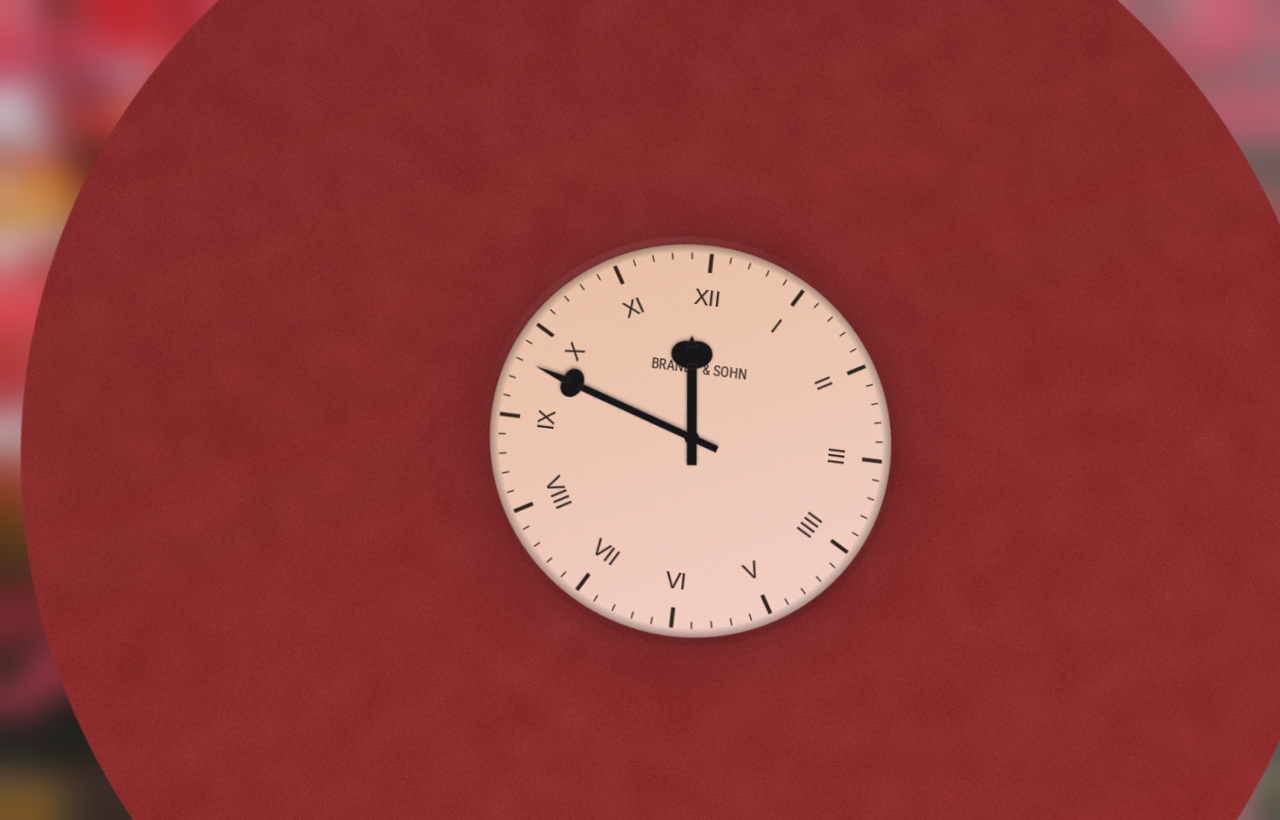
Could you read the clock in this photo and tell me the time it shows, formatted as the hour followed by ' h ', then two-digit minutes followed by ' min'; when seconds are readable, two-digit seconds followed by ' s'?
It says 11 h 48 min
